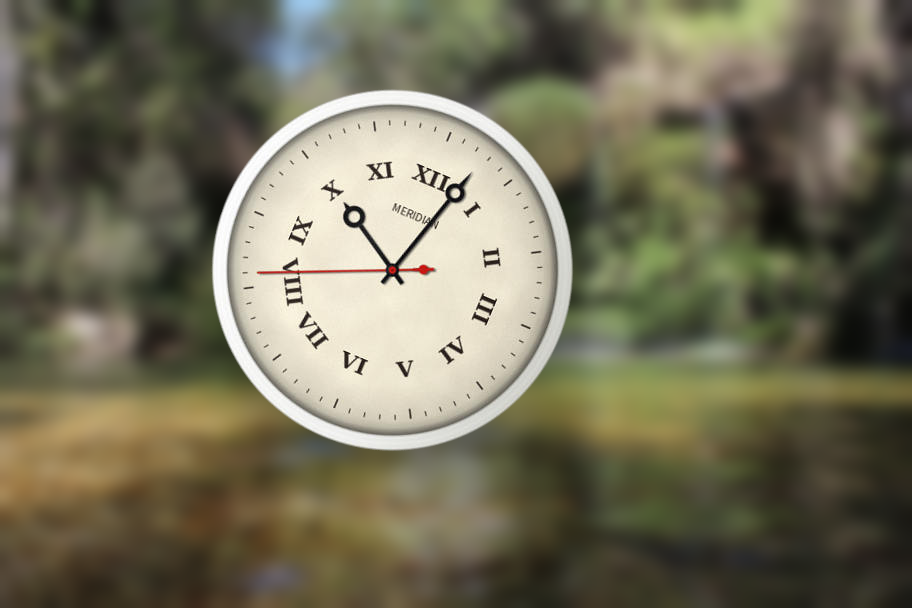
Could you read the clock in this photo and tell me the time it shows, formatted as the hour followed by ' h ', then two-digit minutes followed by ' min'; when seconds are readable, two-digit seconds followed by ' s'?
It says 10 h 02 min 41 s
